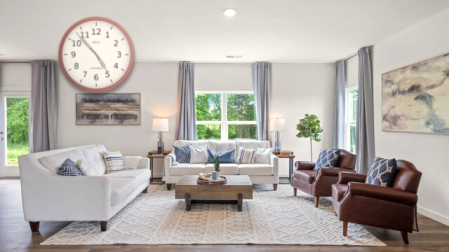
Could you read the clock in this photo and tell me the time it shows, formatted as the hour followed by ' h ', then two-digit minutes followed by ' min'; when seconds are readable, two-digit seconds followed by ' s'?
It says 4 h 53 min
